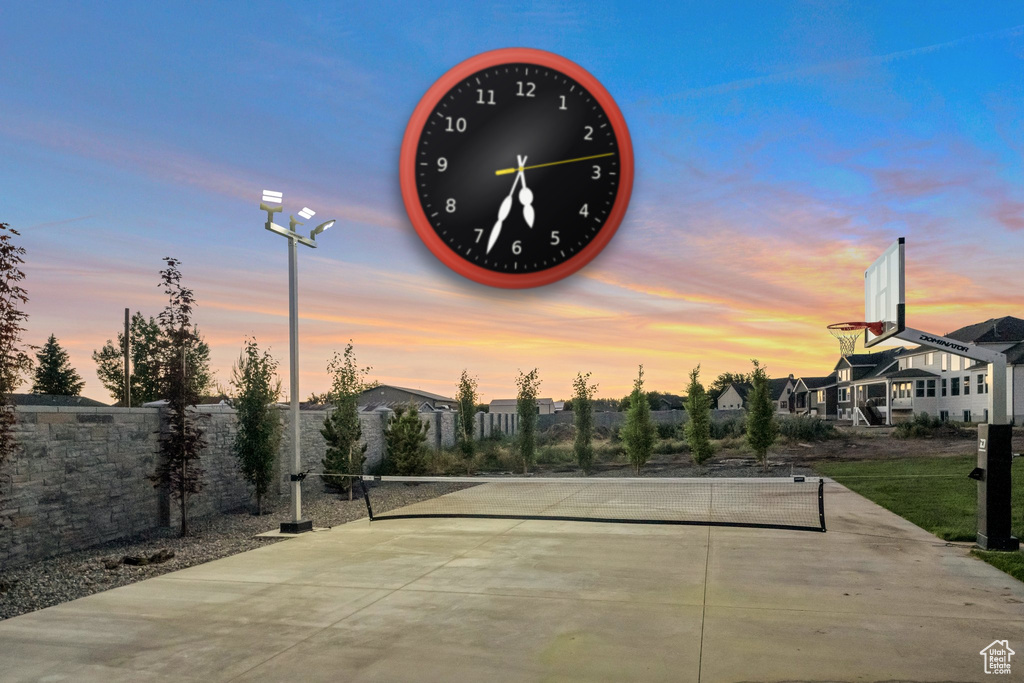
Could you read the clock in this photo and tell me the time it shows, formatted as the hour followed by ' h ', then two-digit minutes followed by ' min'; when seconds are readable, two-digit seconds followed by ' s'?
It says 5 h 33 min 13 s
